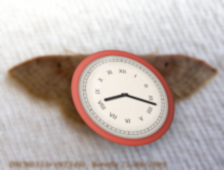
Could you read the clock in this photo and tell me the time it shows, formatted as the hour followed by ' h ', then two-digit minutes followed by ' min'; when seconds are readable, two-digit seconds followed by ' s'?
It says 8 h 17 min
